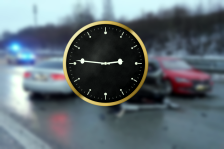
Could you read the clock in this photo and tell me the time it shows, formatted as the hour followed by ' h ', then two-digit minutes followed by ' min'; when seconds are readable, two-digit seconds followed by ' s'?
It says 2 h 46 min
